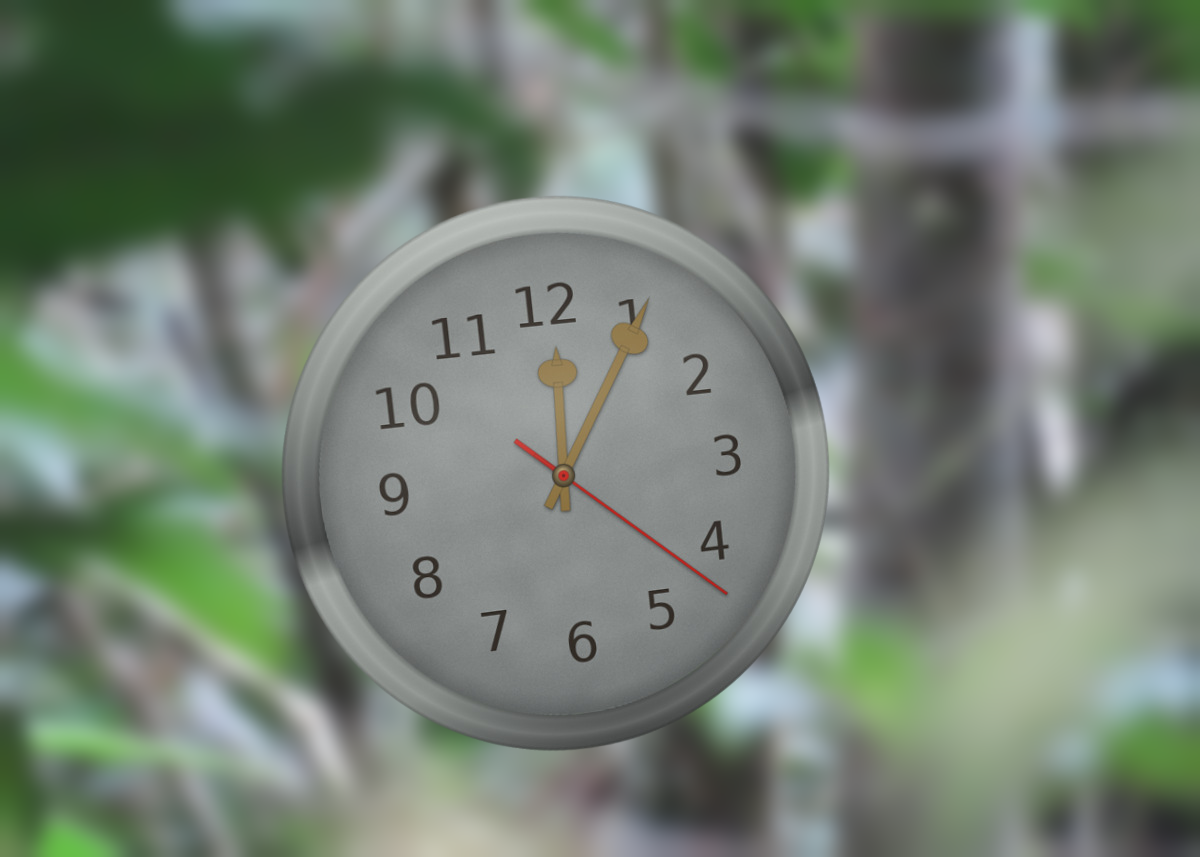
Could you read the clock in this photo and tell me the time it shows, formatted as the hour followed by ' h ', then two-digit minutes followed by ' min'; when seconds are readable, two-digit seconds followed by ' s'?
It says 12 h 05 min 22 s
